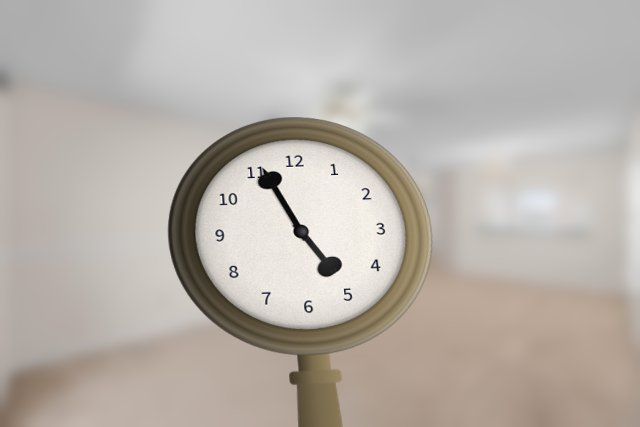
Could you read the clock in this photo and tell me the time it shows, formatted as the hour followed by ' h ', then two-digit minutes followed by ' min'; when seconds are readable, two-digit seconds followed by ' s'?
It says 4 h 56 min
